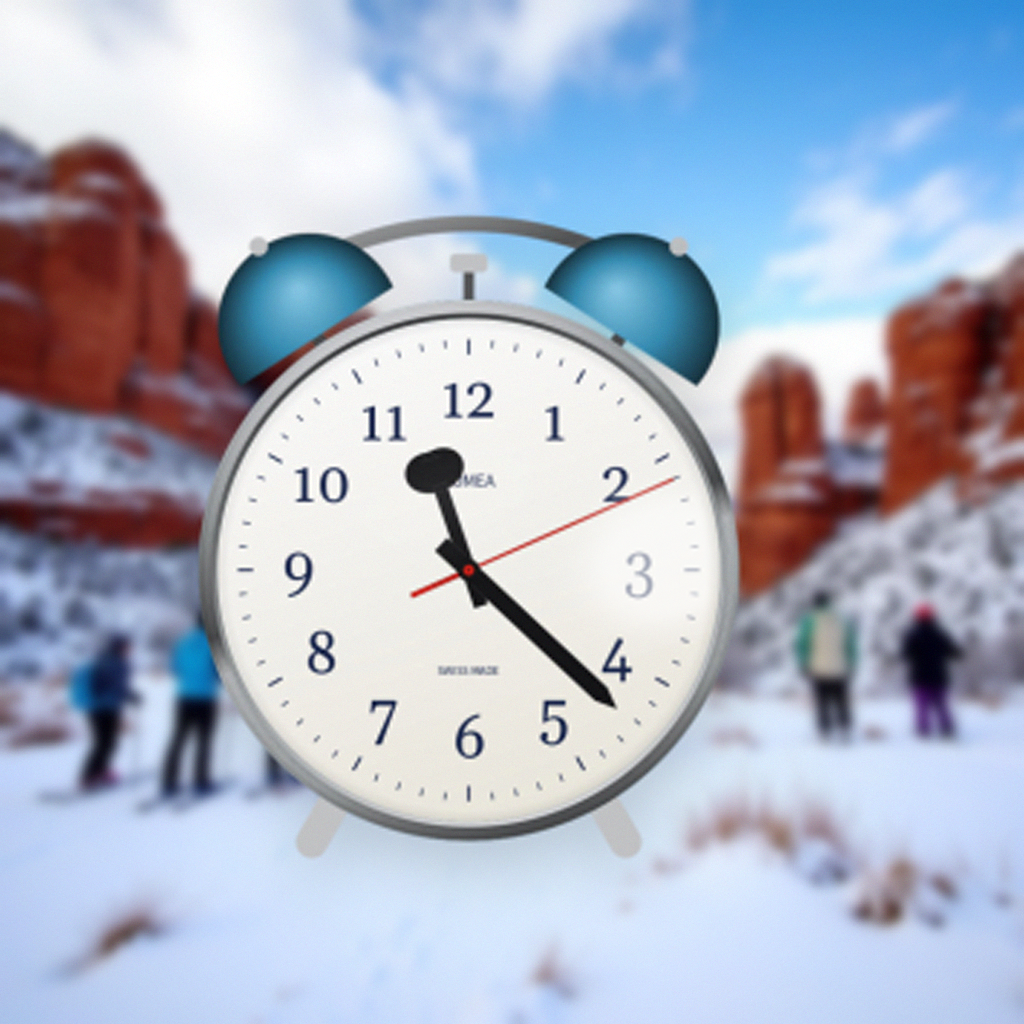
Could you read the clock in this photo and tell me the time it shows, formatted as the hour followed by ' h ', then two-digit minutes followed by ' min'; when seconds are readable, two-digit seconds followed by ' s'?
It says 11 h 22 min 11 s
